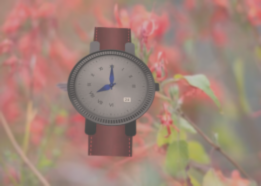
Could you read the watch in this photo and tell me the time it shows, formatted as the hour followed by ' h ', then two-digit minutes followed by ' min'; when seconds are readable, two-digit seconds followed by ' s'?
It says 8 h 00 min
